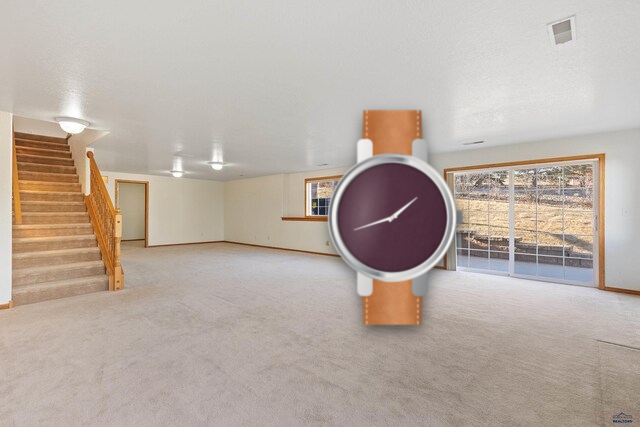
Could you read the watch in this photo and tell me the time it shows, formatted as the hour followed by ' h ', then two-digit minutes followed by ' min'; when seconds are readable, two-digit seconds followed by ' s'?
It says 1 h 42 min
